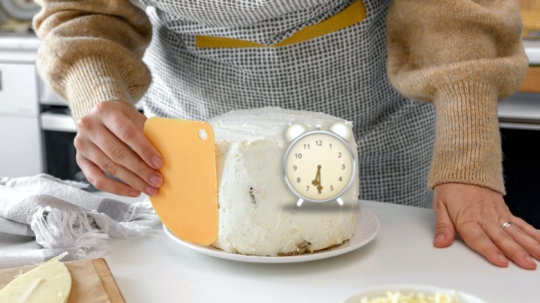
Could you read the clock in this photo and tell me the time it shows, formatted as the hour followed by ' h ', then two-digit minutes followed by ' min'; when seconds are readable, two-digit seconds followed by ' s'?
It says 6 h 30 min
